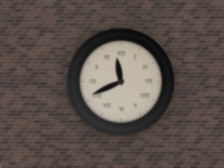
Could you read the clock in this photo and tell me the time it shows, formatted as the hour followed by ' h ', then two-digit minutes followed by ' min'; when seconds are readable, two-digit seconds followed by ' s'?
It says 11 h 41 min
